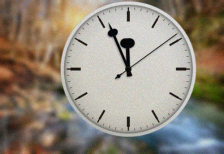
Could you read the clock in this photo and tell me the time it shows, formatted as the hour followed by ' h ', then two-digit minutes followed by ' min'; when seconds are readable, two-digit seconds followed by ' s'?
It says 11 h 56 min 09 s
